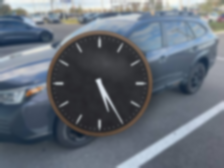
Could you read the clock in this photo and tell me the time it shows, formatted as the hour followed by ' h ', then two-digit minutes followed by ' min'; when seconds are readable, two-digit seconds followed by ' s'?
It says 5 h 25 min
